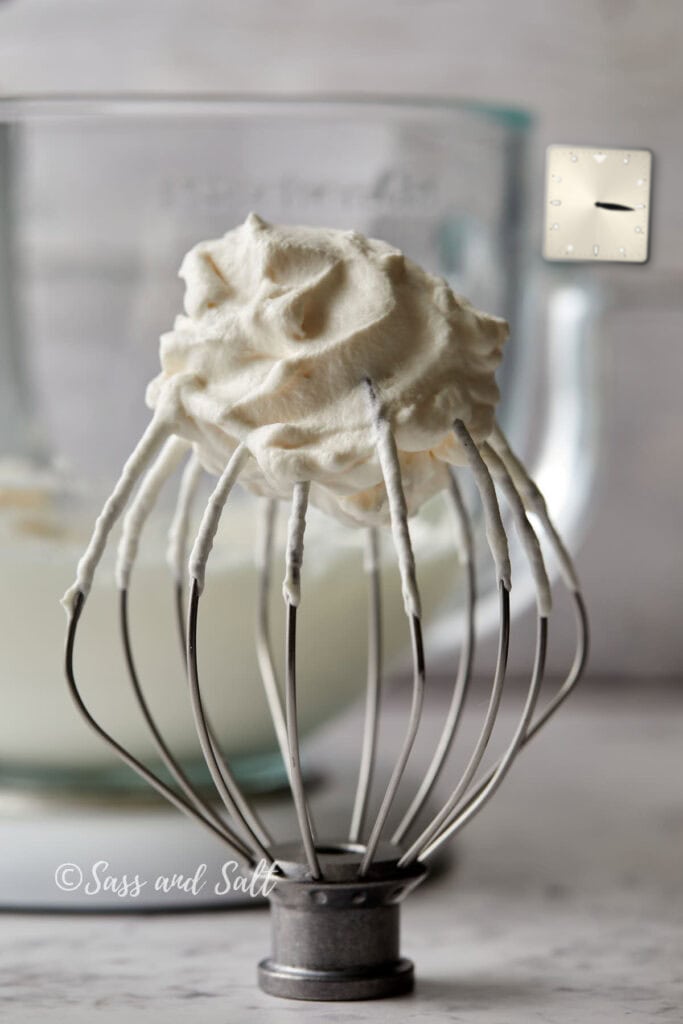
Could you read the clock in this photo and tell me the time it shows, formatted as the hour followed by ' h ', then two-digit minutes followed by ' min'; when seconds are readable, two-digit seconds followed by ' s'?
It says 3 h 16 min
